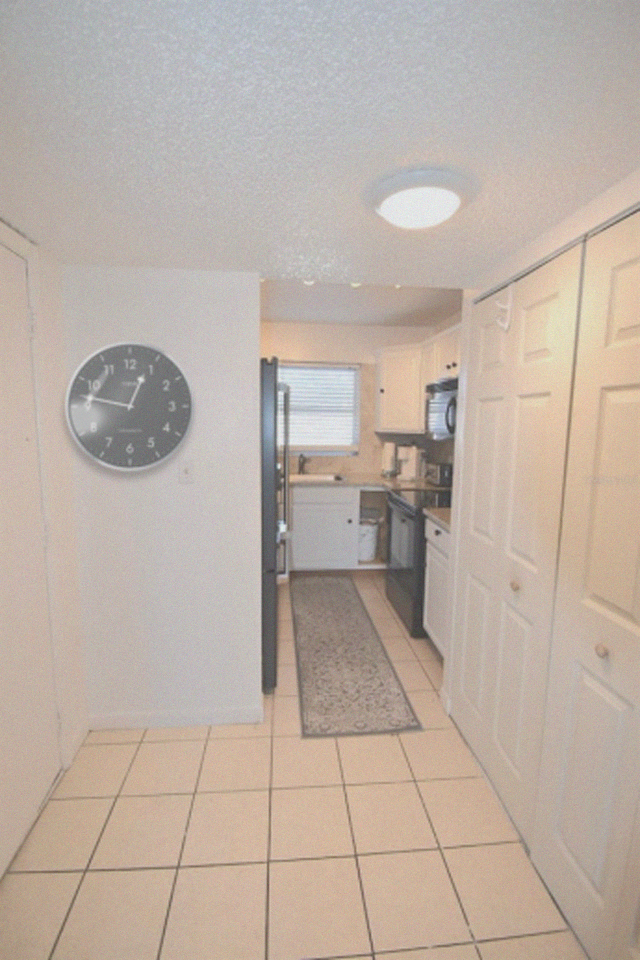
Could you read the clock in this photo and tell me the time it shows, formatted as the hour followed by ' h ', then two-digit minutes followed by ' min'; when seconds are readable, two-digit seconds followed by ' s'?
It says 12 h 47 min
